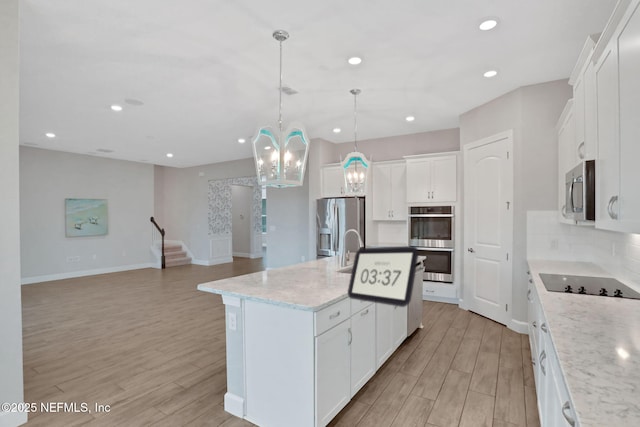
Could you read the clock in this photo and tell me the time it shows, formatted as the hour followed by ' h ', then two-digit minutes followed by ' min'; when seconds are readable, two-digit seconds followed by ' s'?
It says 3 h 37 min
